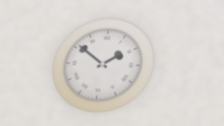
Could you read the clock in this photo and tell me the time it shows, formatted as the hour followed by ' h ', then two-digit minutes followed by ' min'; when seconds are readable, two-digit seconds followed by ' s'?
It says 1 h 51 min
